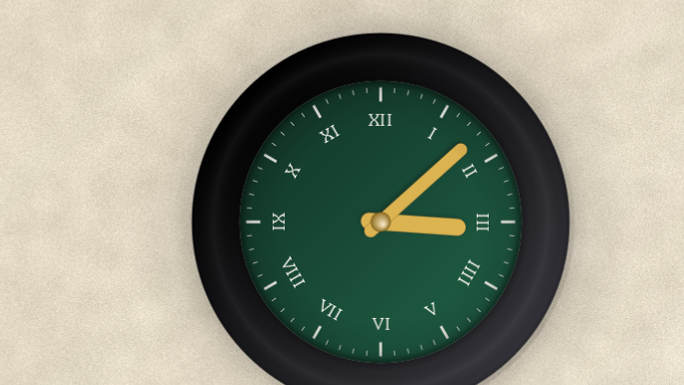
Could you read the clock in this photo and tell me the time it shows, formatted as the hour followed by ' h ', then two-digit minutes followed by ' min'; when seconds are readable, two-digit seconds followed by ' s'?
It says 3 h 08 min
